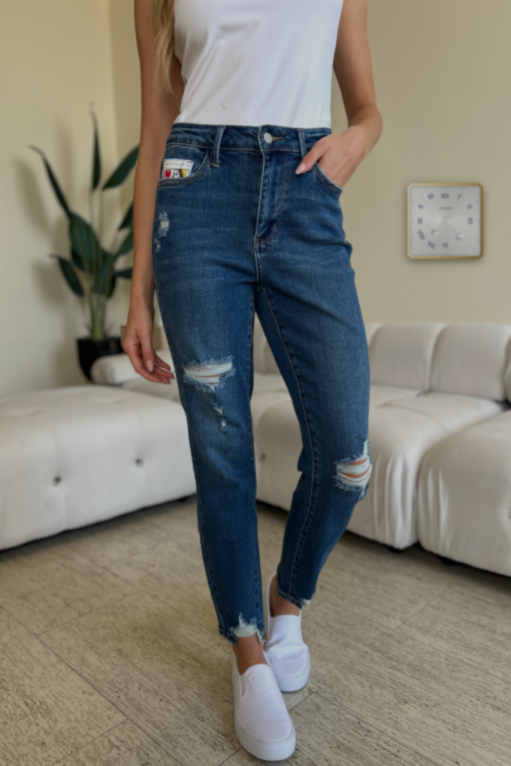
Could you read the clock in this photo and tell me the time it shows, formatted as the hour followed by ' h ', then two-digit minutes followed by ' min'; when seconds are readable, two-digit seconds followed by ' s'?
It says 7 h 23 min
